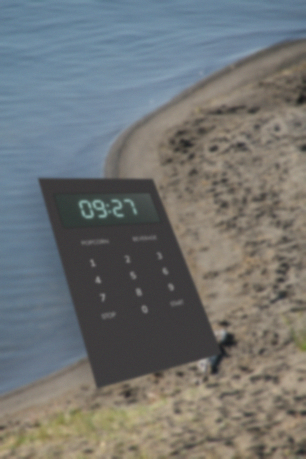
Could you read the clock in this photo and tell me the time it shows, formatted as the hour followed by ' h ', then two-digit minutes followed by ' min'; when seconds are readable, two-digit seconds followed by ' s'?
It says 9 h 27 min
